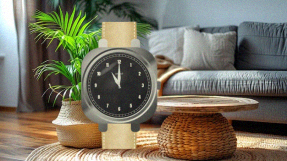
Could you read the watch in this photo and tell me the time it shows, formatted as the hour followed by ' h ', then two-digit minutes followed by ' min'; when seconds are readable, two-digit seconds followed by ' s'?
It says 11 h 00 min
